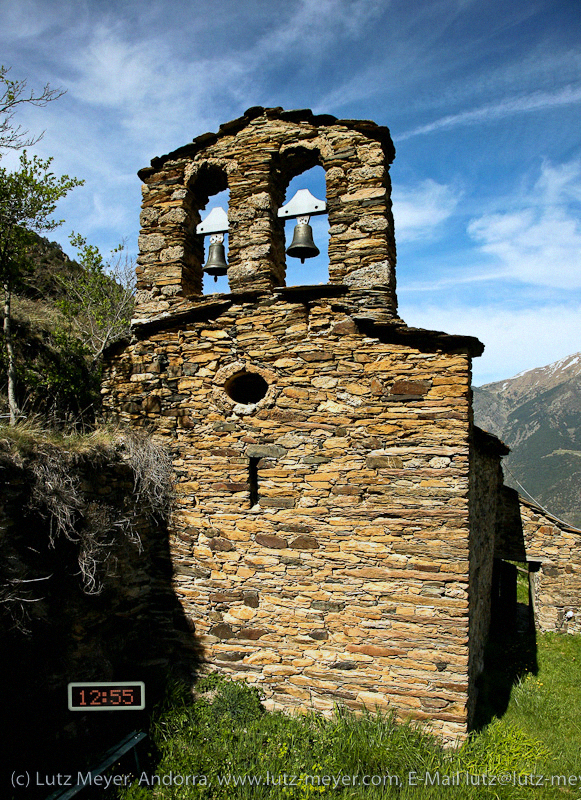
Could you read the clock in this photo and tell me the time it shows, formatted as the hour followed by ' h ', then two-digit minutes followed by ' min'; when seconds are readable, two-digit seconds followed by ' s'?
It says 12 h 55 min
